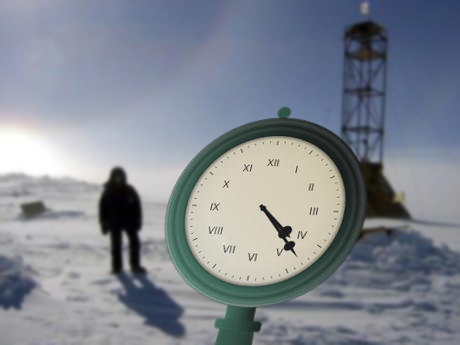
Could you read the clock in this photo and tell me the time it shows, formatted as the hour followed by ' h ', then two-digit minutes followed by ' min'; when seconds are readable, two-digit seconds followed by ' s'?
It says 4 h 23 min
